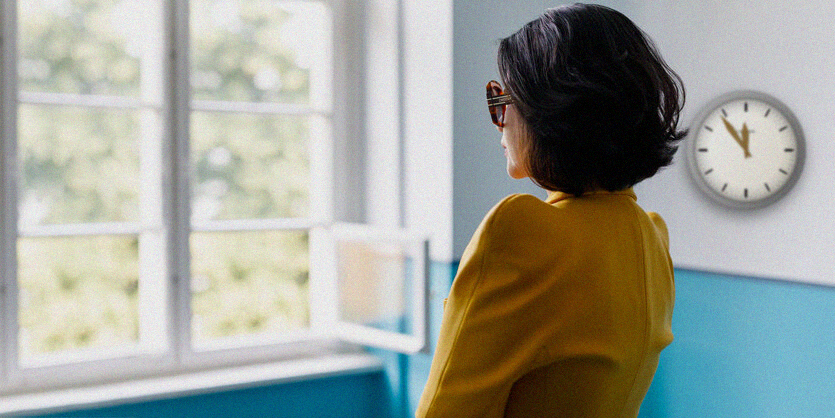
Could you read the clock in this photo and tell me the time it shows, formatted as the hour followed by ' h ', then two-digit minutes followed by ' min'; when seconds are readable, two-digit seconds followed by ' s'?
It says 11 h 54 min
